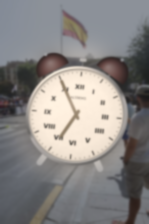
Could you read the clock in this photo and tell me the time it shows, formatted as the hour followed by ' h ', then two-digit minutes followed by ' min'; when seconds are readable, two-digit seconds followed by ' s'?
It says 6 h 55 min
